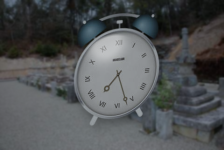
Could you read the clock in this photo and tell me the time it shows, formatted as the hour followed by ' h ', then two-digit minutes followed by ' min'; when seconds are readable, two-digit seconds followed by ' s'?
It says 7 h 27 min
